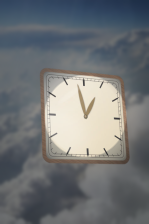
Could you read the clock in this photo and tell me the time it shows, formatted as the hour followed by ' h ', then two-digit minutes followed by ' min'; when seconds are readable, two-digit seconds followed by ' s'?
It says 12 h 58 min
